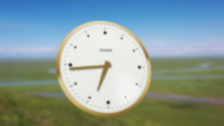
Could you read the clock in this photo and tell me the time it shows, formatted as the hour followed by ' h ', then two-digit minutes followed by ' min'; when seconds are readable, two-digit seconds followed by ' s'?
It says 6 h 44 min
